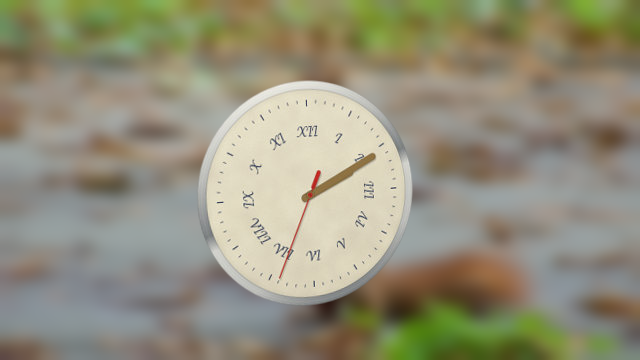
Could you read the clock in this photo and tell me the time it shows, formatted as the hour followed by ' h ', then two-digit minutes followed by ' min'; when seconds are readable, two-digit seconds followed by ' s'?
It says 2 h 10 min 34 s
